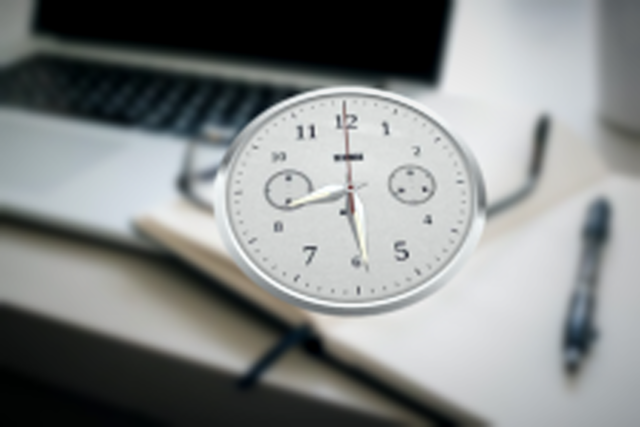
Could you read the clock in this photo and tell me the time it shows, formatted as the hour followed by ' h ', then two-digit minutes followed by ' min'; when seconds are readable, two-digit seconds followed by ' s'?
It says 8 h 29 min
